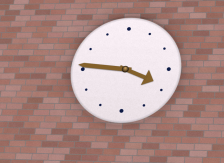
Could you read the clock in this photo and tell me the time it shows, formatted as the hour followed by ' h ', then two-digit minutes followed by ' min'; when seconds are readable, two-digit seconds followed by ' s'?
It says 3 h 46 min
